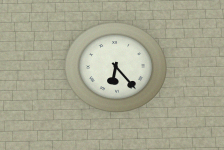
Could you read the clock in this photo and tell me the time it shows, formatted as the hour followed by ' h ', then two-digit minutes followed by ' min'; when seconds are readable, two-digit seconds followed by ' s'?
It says 6 h 24 min
